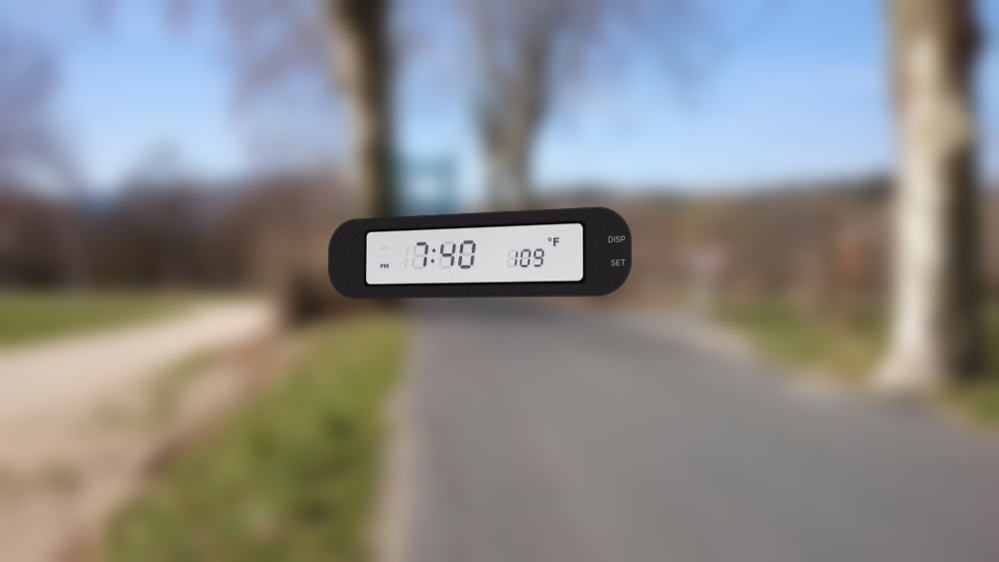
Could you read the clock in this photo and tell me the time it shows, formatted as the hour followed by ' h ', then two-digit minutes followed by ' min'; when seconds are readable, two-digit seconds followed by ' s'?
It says 7 h 40 min
